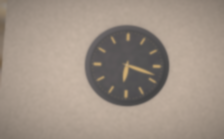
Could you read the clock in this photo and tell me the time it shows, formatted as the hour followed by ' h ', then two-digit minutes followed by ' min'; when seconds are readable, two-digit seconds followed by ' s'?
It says 6 h 18 min
